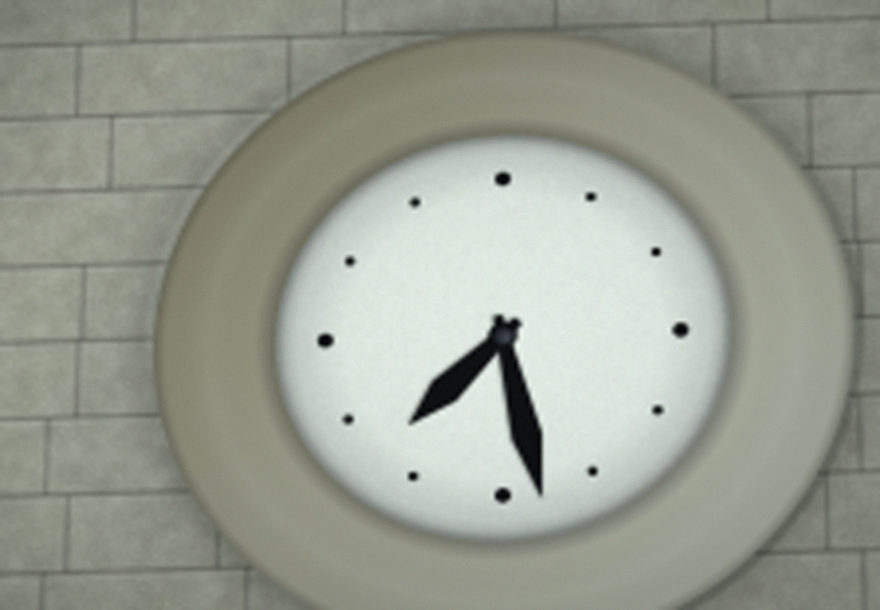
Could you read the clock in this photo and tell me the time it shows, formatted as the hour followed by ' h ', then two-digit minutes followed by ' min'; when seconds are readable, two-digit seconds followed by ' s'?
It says 7 h 28 min
